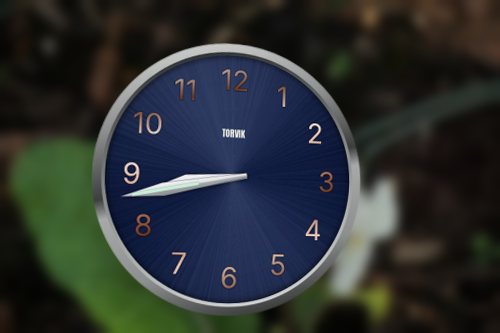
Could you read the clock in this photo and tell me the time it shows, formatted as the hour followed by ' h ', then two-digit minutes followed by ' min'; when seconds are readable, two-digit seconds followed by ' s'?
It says 8 h 43 min
